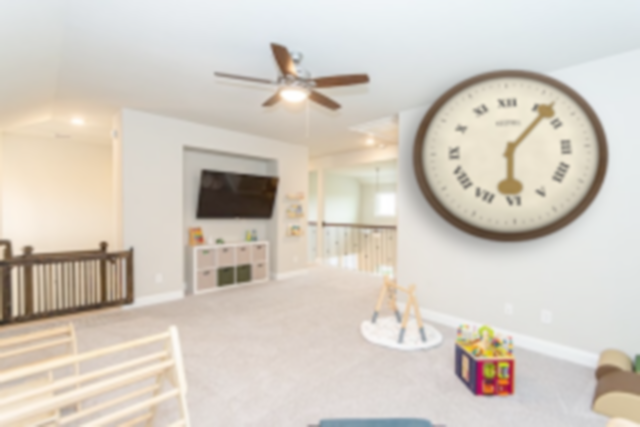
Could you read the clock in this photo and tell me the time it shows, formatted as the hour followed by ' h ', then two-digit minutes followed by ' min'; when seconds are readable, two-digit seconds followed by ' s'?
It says 6 h 07 min
